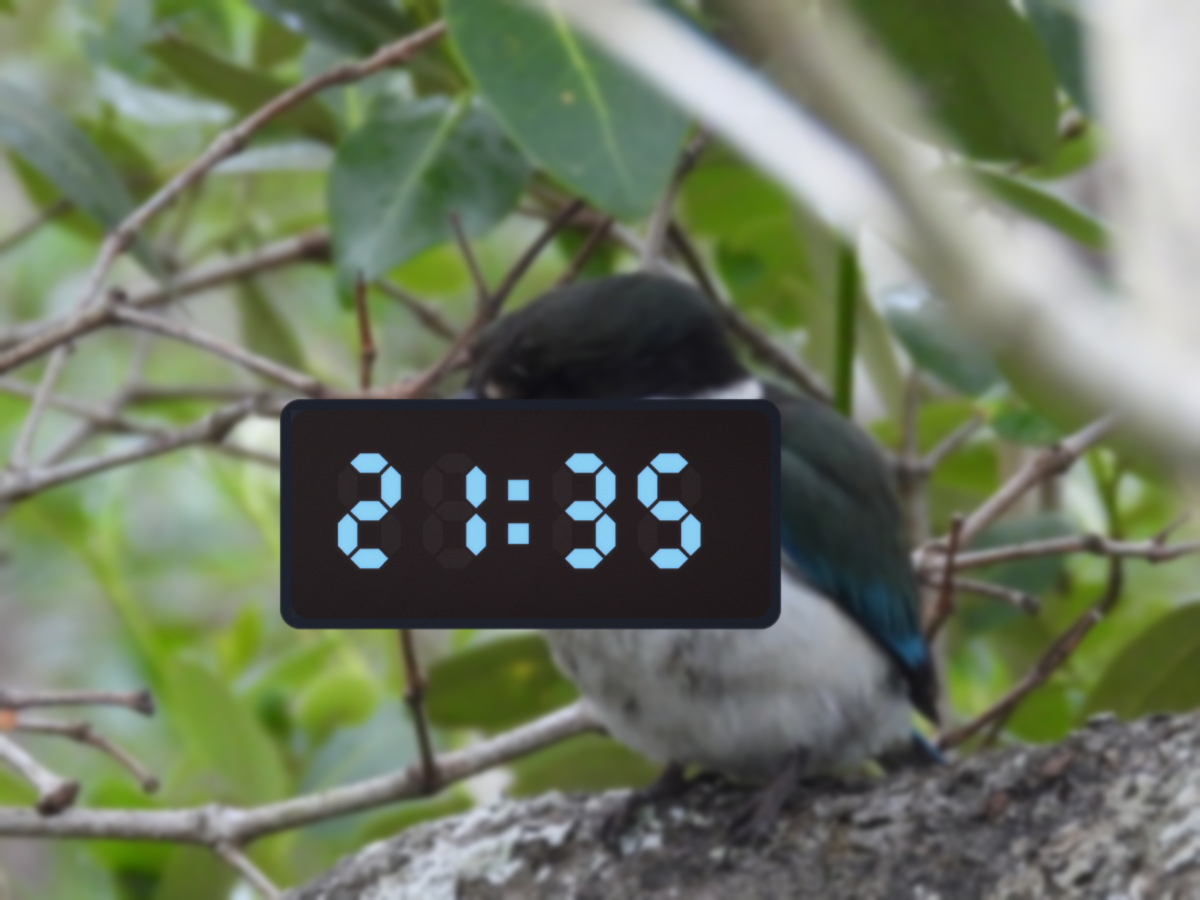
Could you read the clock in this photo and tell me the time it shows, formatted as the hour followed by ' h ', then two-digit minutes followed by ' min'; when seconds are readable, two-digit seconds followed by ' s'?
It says 21 h 35 min
